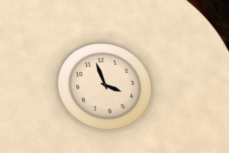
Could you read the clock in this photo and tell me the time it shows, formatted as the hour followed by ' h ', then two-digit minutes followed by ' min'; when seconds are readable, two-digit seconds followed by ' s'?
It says 3 h 58 min
